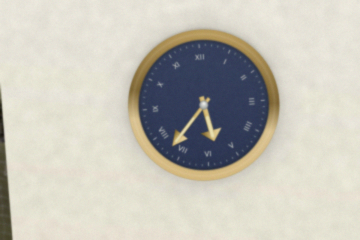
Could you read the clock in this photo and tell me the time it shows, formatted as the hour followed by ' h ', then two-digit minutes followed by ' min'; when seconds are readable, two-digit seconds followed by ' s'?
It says 5 h 37 min
